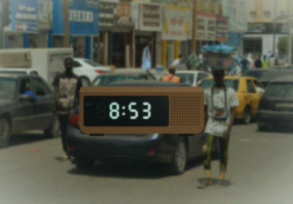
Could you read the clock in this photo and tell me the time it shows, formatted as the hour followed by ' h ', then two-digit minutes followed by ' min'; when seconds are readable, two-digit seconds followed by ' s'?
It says 8 h 53 min
